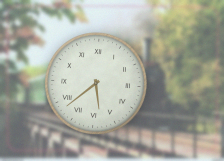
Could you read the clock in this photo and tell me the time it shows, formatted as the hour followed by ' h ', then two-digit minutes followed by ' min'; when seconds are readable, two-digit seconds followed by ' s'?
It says 5 h 38 min
